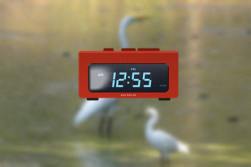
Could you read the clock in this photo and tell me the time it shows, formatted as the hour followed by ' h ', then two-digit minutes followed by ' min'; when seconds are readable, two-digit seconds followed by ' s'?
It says 12 h 55 min
